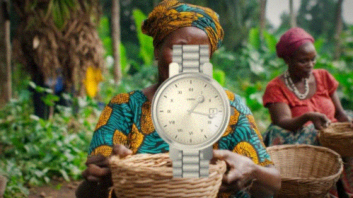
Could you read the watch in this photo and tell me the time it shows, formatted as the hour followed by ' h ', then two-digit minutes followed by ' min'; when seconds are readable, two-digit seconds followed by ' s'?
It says 1 h 17 min
